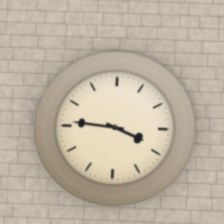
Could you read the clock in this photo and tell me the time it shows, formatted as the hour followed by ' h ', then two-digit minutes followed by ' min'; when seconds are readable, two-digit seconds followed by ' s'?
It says 3 h 46 min
